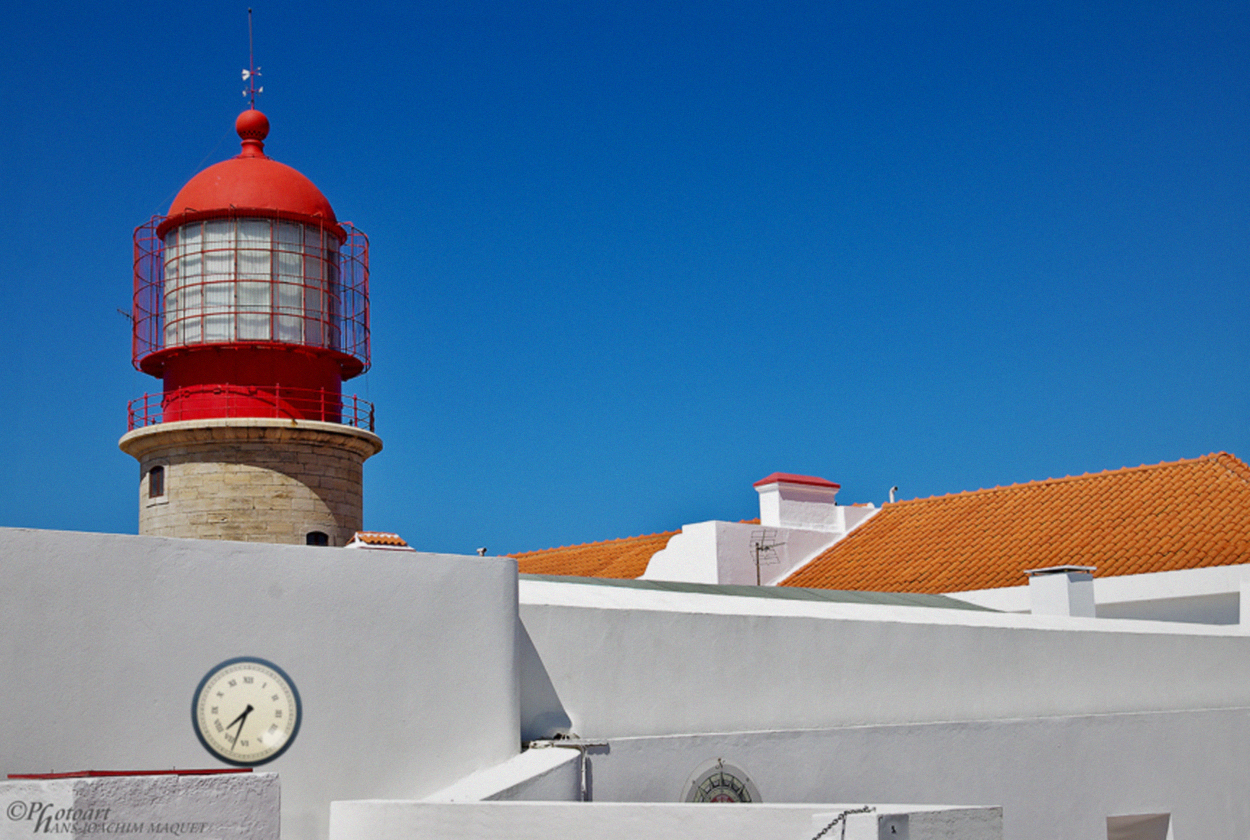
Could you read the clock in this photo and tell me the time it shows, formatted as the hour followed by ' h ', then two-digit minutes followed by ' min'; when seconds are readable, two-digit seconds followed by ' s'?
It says 7 h 33 min
